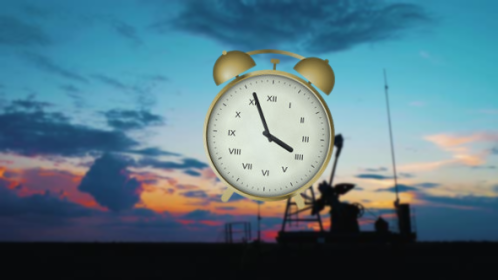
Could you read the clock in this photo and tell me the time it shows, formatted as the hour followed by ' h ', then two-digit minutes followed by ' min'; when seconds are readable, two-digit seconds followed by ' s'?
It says 3 h 56 min
